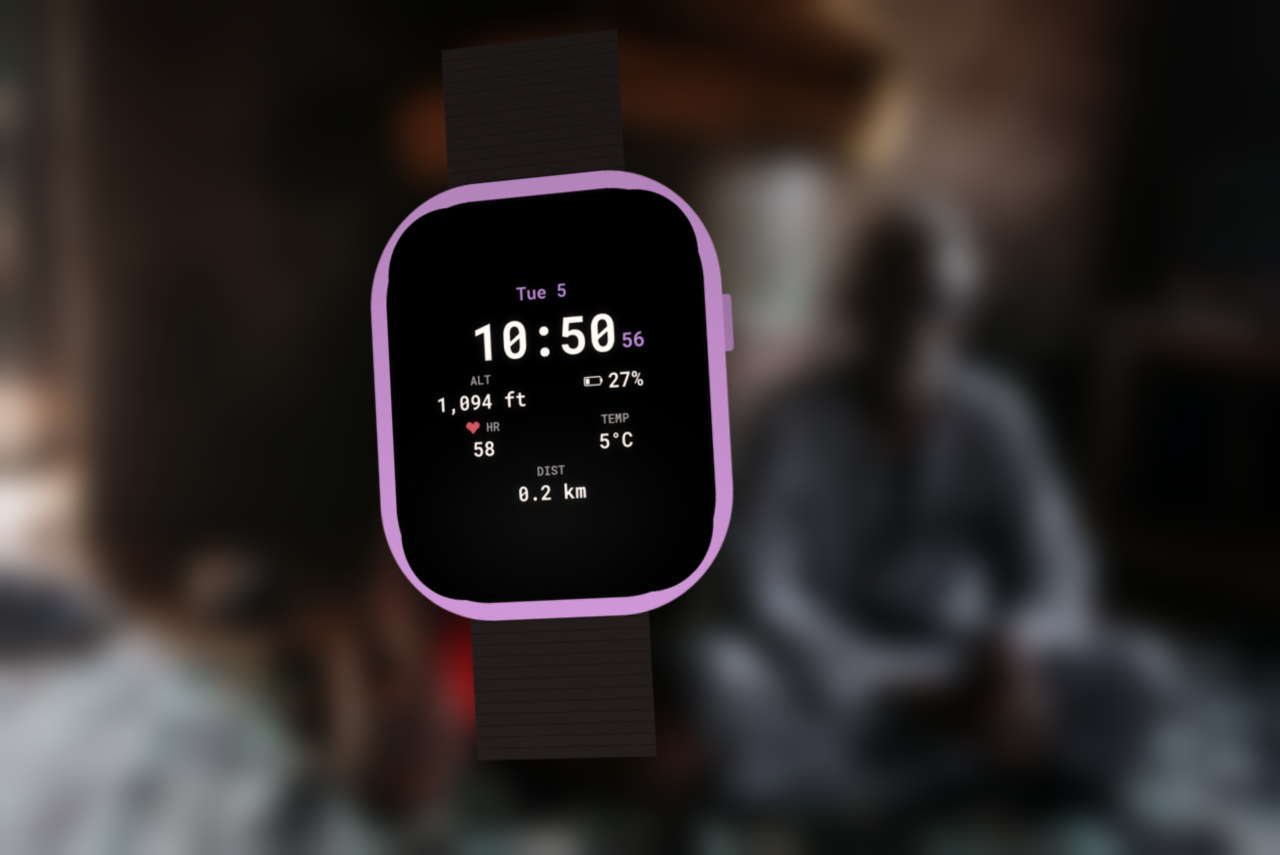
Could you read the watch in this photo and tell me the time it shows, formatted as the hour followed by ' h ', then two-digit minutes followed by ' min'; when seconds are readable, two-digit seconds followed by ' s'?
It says 10 h 50 min 56 s
